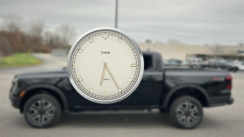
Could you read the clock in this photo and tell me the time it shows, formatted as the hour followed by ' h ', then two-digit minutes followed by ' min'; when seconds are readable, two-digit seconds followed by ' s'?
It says 6 h 25 min
